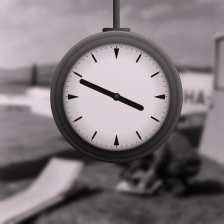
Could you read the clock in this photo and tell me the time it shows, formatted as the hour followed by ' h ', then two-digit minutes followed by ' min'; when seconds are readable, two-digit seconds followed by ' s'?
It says 3 h 49 min
